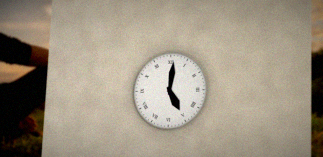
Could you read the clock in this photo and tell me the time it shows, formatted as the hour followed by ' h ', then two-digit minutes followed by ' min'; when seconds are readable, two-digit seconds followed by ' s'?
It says 5 h 01 min
